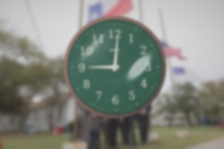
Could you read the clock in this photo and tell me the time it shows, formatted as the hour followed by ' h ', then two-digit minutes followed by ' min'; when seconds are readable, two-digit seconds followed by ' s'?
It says 9 h 01 min
